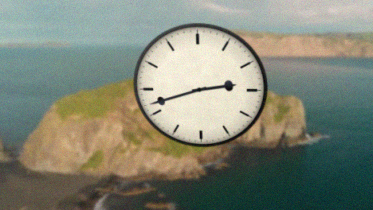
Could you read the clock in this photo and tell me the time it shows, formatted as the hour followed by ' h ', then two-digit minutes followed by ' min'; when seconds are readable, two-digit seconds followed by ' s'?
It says 2 h 42 min
